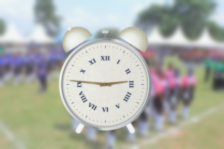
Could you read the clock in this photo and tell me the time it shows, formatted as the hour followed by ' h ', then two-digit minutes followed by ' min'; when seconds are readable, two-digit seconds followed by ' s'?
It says 2 h 46 min
